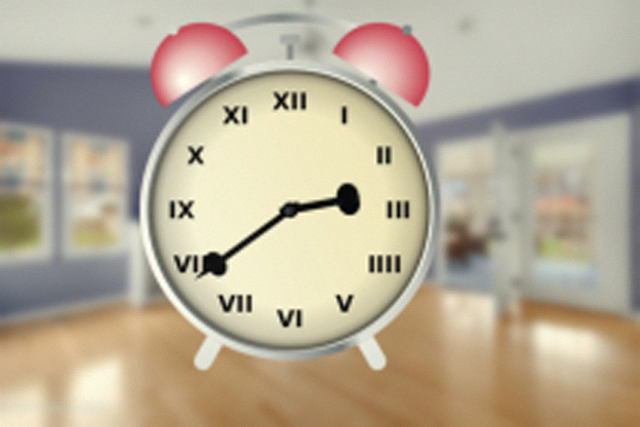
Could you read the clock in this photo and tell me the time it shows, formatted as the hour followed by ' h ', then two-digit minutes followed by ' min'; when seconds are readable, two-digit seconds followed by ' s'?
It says 2 h 39 min
